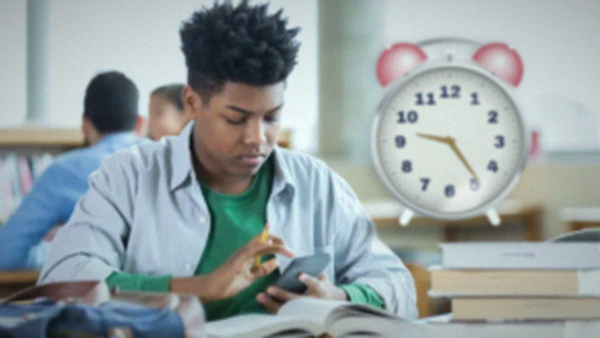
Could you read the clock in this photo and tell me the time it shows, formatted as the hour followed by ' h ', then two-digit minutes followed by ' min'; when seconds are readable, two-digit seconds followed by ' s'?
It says 9 h 24 min
